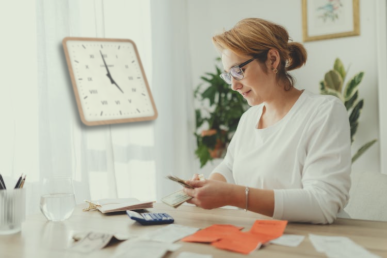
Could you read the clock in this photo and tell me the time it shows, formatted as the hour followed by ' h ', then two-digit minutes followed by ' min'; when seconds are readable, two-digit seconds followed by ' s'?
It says 4 h 59 min
